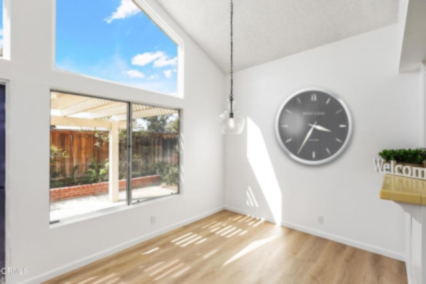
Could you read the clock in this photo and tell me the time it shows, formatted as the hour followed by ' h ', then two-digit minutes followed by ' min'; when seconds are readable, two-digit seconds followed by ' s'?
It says 3 h 35 min
